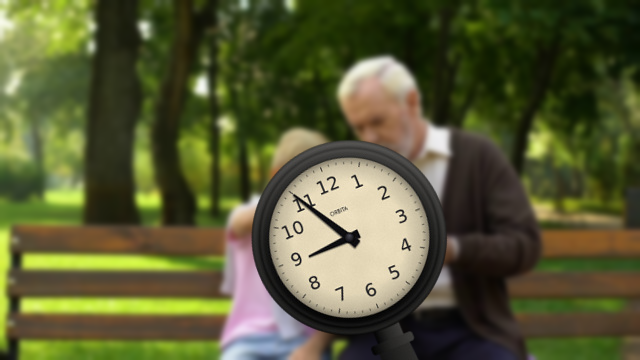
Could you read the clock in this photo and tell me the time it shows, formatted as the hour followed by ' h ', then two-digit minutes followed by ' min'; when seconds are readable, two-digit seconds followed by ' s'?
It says 8 h 55 min
